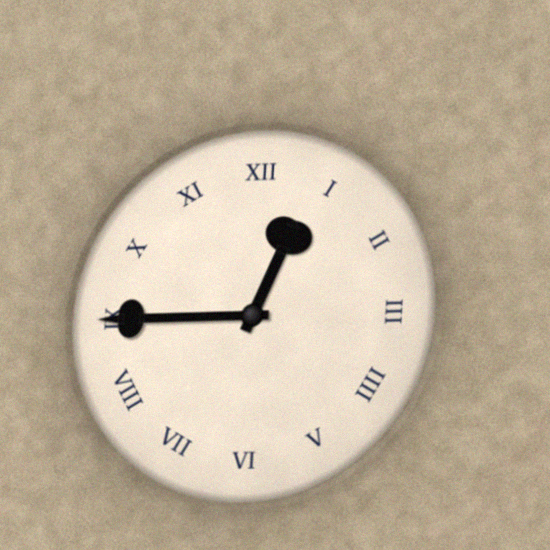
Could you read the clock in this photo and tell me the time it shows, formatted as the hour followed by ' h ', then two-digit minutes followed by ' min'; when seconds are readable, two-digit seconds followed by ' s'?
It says 12 h 45 min
